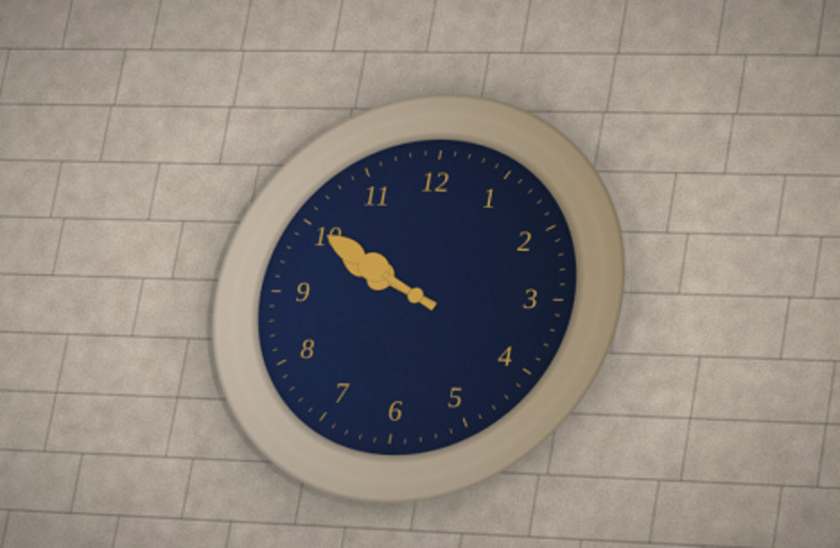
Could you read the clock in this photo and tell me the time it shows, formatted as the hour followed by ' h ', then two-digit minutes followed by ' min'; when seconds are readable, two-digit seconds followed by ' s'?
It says 9 h 50 min
